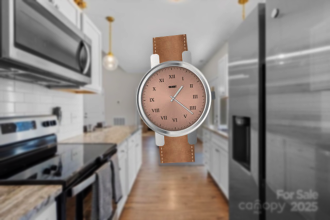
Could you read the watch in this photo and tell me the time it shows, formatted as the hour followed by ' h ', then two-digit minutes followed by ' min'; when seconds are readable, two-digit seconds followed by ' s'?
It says 1 h 22 min
